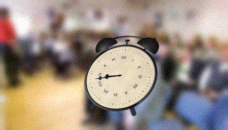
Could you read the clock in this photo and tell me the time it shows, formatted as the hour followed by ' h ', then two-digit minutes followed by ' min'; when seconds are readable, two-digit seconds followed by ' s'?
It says 8 h 43 min
